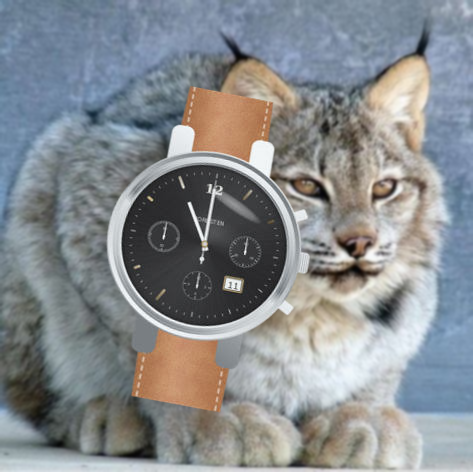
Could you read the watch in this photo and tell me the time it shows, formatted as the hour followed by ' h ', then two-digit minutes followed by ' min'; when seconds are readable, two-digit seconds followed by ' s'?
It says 11 h 00 min
